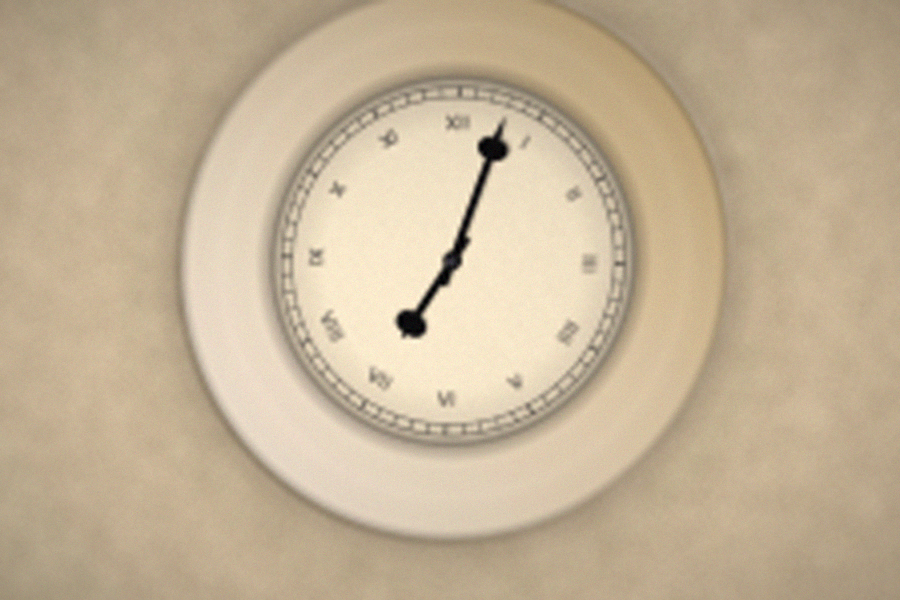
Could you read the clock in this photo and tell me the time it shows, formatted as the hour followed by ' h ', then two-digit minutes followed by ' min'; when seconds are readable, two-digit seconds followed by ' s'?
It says 7 h 03 min
